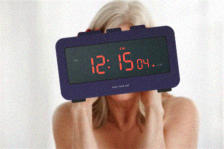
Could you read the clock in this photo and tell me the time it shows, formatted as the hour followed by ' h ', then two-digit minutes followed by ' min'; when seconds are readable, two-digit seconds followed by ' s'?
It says 12 h 15 min 04 s
